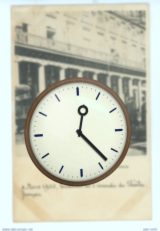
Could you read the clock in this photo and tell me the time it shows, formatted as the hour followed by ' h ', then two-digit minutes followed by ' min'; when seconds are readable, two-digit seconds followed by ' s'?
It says 12 h 23 min
